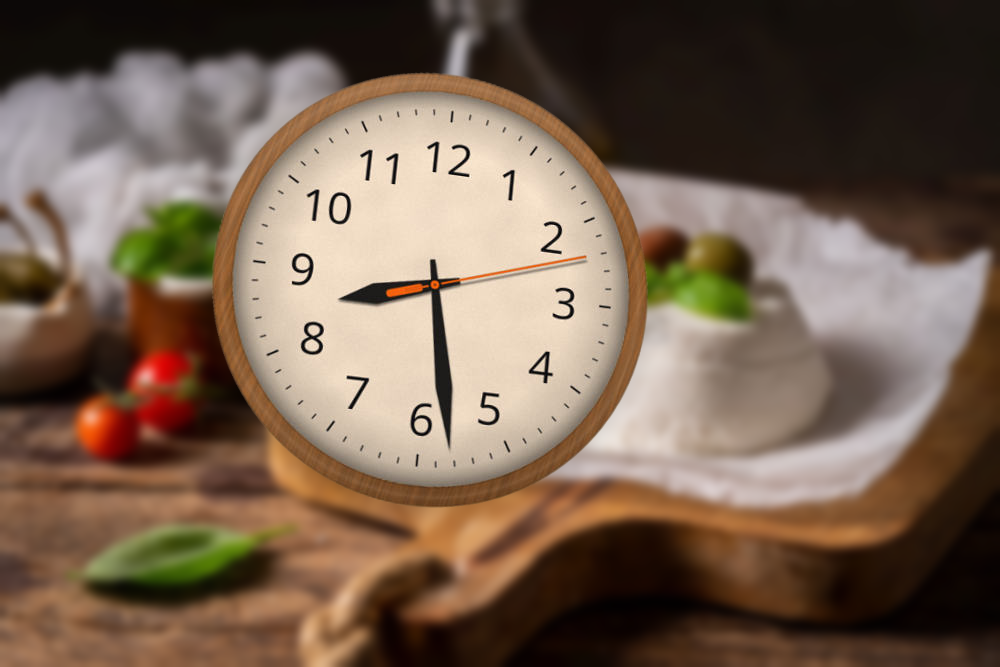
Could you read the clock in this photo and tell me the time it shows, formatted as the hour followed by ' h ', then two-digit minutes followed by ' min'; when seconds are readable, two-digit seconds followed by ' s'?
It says 8 h 28 min 12 s
